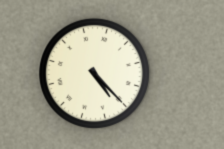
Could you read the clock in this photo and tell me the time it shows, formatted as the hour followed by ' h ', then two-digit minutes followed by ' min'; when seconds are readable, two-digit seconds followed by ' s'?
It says 4 h 20 min
